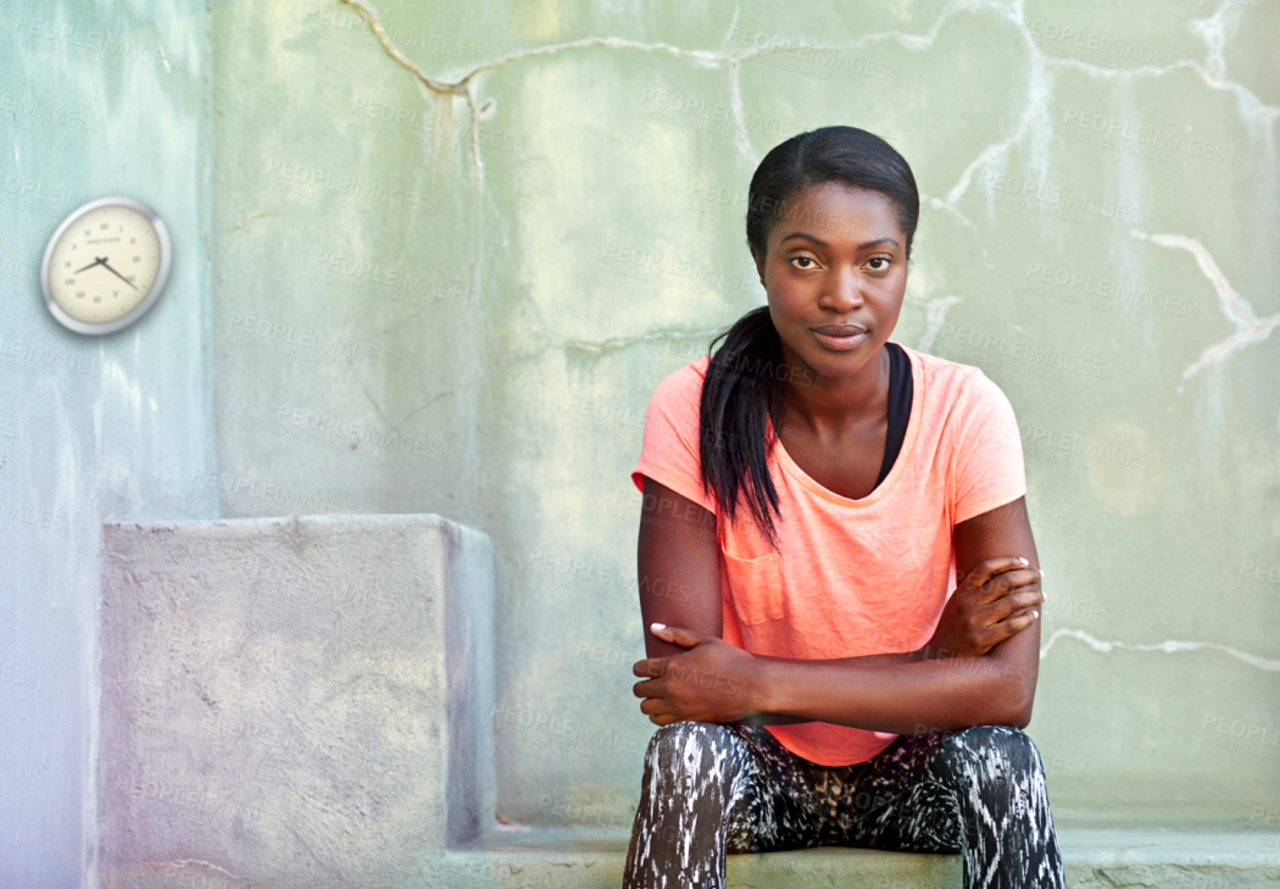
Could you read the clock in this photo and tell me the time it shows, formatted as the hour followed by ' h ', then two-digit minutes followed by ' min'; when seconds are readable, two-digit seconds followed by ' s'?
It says 8 h 21 min
